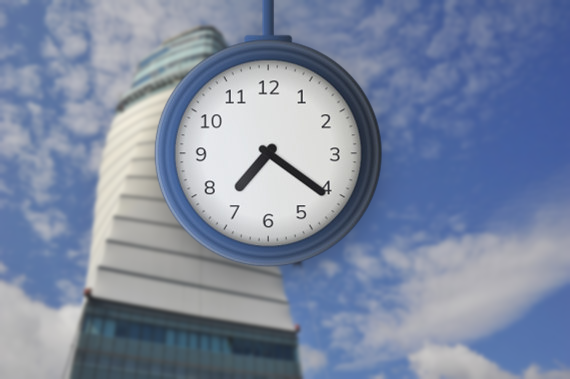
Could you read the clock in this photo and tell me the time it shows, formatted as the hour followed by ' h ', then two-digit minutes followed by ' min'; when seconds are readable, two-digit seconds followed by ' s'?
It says 7 h 21 min
